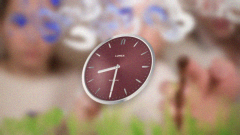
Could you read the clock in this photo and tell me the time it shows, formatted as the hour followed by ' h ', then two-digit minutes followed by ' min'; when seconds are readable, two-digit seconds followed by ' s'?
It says 8 h 30 min
